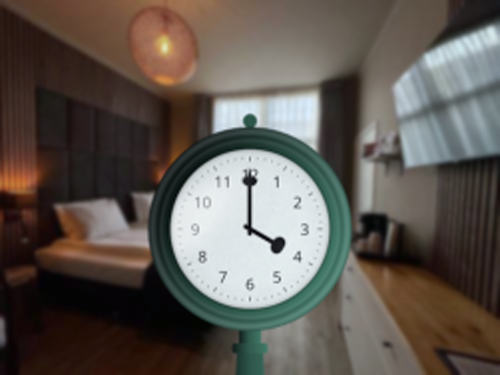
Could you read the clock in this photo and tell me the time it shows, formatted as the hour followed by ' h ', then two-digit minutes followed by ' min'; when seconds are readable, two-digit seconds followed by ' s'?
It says 4 h 00 min
